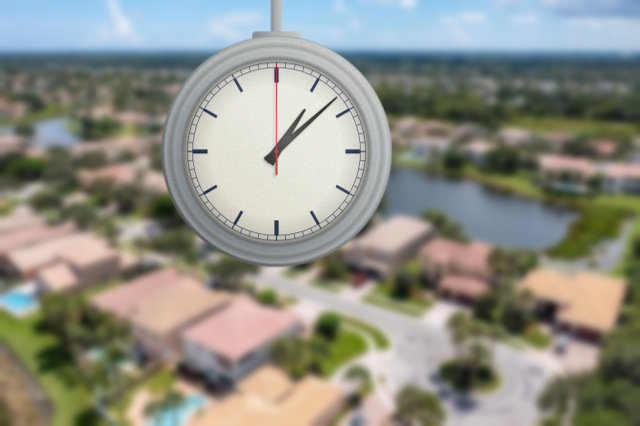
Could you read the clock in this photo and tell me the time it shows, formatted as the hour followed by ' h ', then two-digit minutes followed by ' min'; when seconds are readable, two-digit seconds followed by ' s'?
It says 1 h 08 min 00 s
